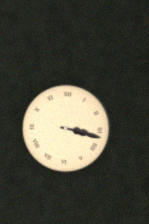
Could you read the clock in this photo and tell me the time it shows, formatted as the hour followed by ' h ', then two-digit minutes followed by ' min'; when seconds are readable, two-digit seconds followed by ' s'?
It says 3 h 17 min
